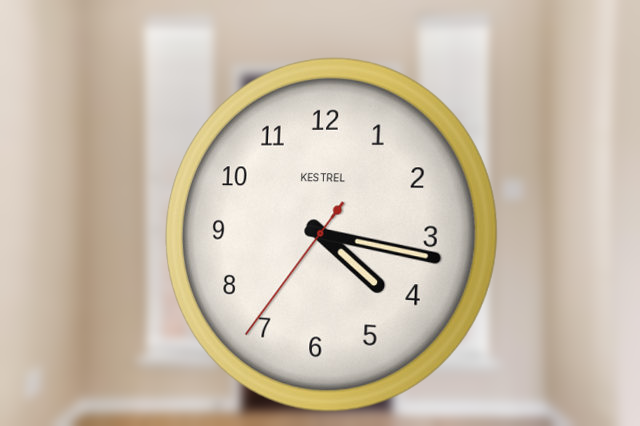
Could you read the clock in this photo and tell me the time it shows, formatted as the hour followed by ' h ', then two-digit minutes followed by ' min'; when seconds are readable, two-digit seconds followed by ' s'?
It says 4 h 16 min 36 s
